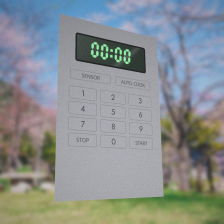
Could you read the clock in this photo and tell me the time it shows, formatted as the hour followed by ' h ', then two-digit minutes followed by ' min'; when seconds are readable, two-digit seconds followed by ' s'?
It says 0 h 00 min
